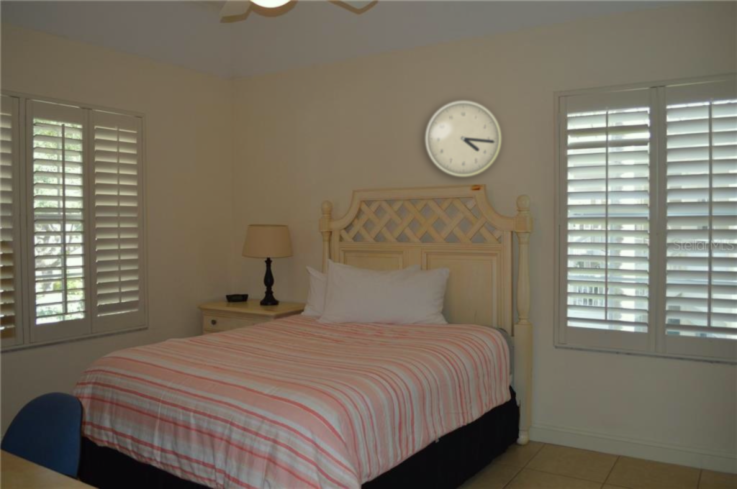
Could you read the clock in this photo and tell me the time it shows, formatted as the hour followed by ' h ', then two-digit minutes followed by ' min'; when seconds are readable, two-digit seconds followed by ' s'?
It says 4 h 16 min
